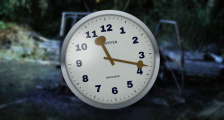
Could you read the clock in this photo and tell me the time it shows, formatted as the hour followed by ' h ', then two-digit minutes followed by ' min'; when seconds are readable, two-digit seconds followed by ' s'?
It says 11 h 18 min
